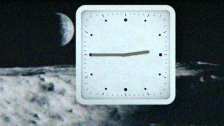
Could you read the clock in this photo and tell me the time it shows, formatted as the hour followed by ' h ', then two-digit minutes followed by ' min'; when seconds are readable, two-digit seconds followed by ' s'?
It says 2 h 45 min
